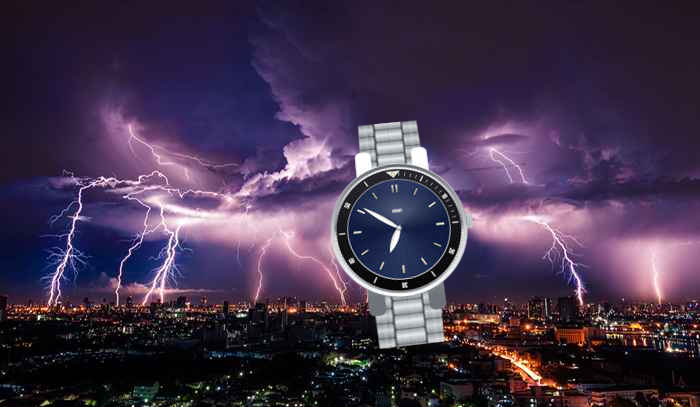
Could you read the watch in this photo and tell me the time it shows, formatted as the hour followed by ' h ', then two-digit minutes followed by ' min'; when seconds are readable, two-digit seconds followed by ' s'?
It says 6 h 51 min
